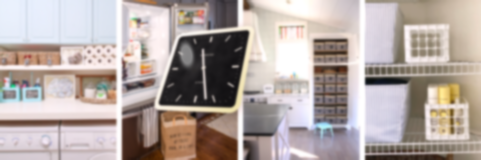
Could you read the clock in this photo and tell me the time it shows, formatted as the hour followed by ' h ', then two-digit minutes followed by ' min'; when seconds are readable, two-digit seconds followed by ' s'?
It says 11 h 27 min
